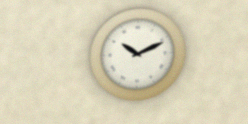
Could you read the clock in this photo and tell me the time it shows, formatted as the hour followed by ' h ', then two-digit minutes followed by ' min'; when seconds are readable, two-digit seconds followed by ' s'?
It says 10 h 11 min
